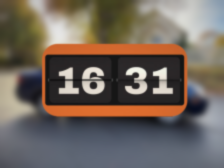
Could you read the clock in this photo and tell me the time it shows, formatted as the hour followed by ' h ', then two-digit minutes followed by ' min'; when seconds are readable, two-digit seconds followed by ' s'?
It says 16 h 31 min
